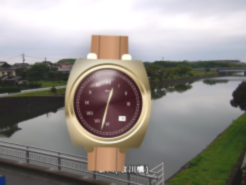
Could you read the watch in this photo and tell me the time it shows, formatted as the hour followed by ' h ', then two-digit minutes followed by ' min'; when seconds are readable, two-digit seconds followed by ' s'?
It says 12 h 32 min
